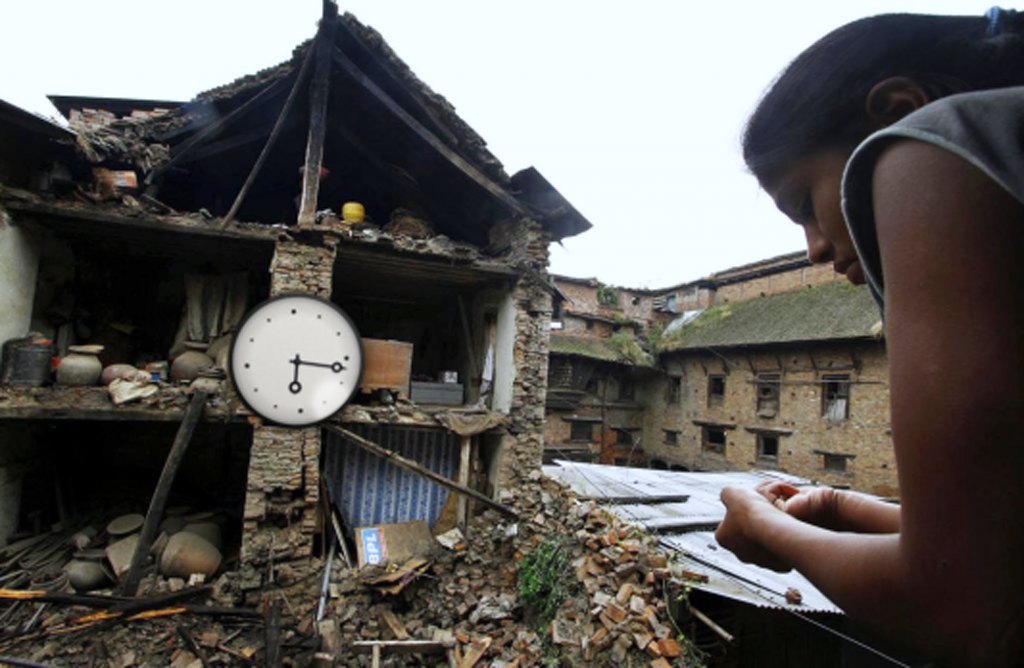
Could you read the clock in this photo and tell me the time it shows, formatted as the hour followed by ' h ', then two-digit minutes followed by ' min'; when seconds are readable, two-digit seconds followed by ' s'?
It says 6 h 17 min
